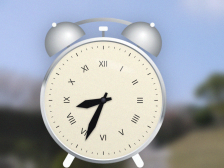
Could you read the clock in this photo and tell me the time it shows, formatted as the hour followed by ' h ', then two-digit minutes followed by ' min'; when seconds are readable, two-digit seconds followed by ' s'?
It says 8 h 34 min
